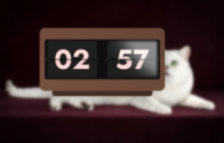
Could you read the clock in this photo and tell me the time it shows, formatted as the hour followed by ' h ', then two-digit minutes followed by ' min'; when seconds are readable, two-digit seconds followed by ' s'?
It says 2 h 57 min
